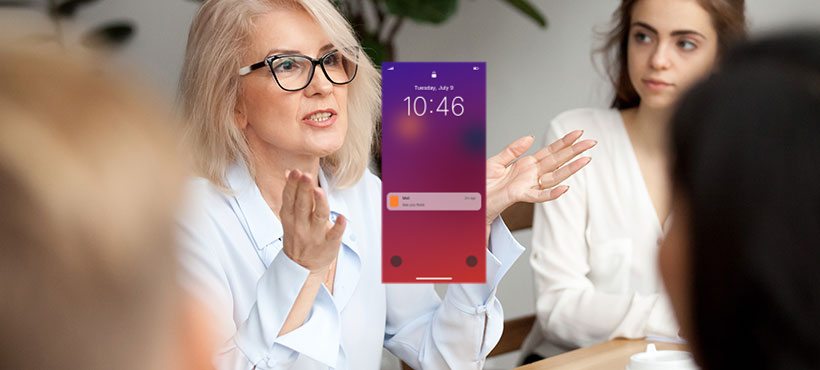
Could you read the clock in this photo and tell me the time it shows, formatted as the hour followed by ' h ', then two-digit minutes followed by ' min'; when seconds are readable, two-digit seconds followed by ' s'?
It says 10 h 46 min
